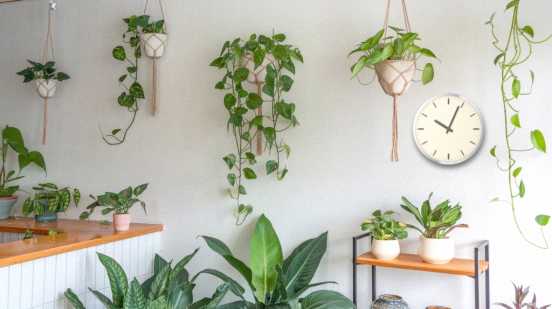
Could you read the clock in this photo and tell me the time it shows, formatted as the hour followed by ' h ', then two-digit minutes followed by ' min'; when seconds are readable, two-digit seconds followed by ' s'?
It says 10 h 04 min
